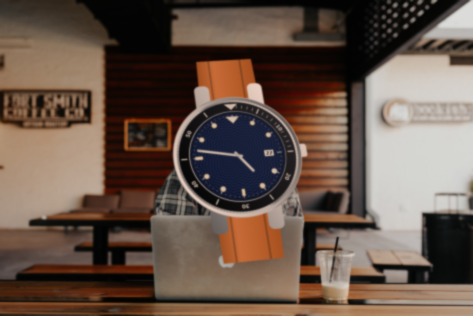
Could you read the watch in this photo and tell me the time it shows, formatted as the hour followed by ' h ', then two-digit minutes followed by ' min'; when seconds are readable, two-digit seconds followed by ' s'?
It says 4 h 47 min
